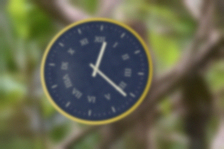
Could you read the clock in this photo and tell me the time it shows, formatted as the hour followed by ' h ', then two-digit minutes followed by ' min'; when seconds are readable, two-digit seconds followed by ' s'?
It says 12 h 21 min
